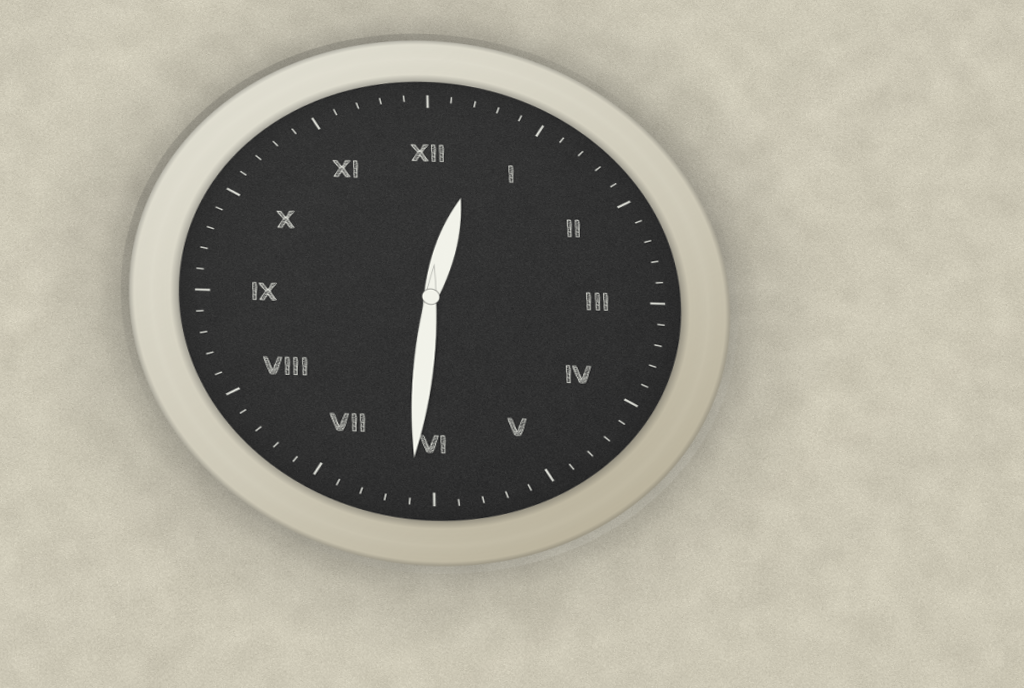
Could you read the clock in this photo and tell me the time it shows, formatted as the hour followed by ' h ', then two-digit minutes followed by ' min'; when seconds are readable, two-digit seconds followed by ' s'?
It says 12 h 31 min
